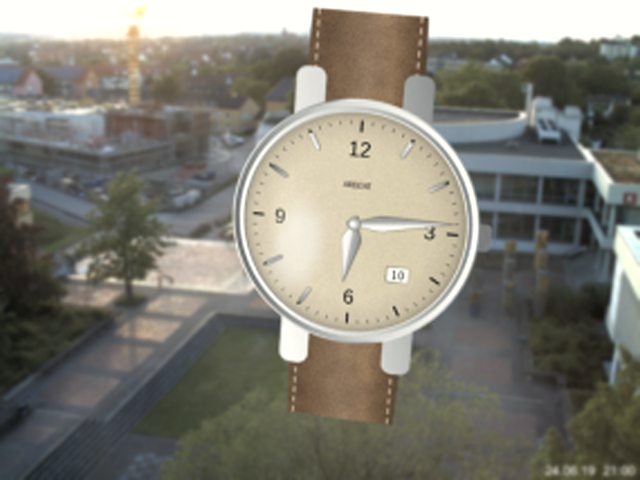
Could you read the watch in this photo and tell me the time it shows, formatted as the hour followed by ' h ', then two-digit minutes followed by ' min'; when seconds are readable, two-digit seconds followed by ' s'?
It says 6 h 14 min
